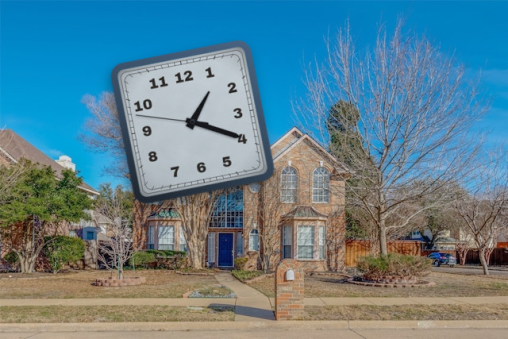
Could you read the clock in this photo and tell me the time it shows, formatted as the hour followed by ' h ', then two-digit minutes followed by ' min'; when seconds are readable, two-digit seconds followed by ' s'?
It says 1 h 19 min 48 s
